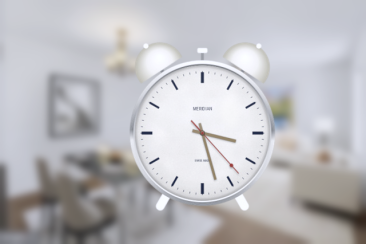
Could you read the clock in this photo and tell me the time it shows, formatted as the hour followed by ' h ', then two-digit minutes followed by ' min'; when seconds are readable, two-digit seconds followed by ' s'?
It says 3 h 27 min 23 s
